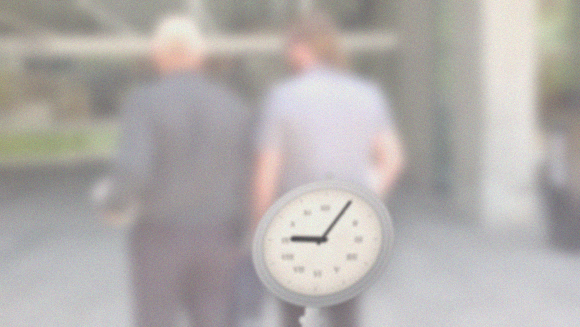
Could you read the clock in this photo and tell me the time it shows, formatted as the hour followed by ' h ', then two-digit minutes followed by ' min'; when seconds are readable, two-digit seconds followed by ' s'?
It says 9 h 05 min
